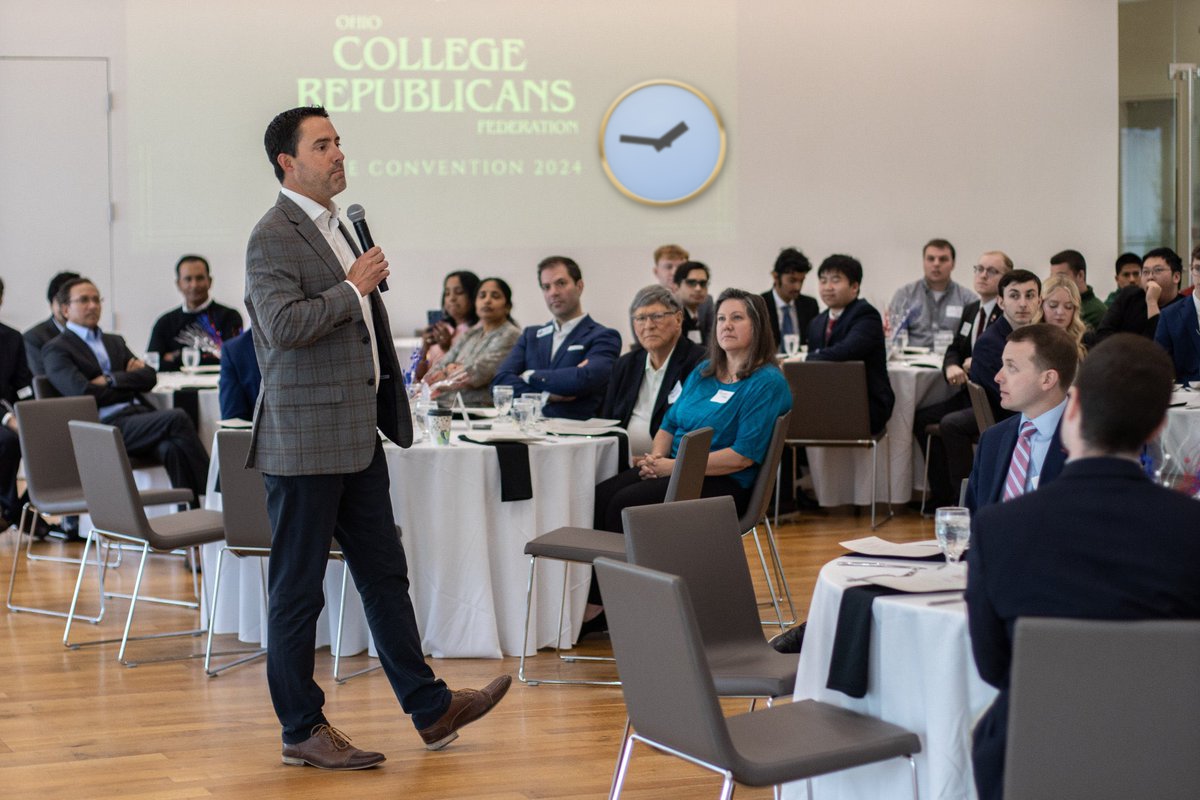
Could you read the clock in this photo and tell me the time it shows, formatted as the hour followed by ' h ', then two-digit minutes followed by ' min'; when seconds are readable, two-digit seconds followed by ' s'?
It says 1 h 46 min
